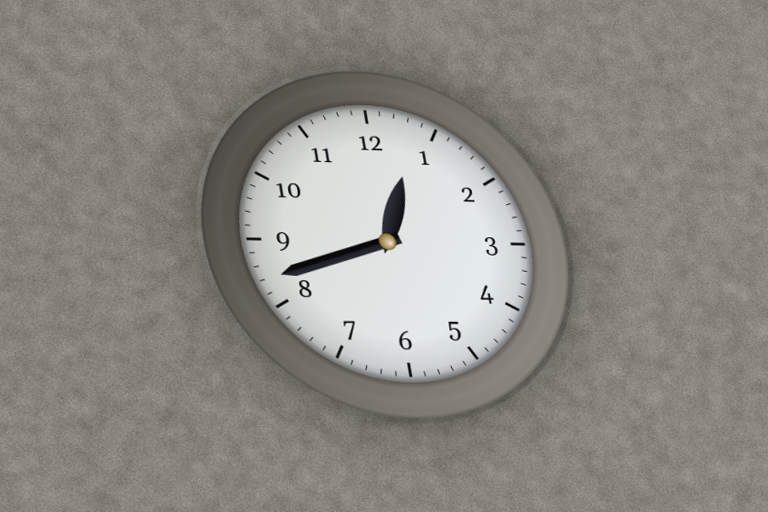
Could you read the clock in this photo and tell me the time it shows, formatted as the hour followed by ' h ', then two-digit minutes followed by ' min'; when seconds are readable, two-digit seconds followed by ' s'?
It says 12 h 42 min
